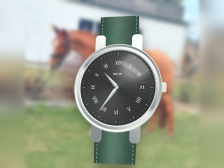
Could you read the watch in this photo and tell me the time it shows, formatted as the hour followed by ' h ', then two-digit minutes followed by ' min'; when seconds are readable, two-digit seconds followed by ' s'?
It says 10 h 36 min
